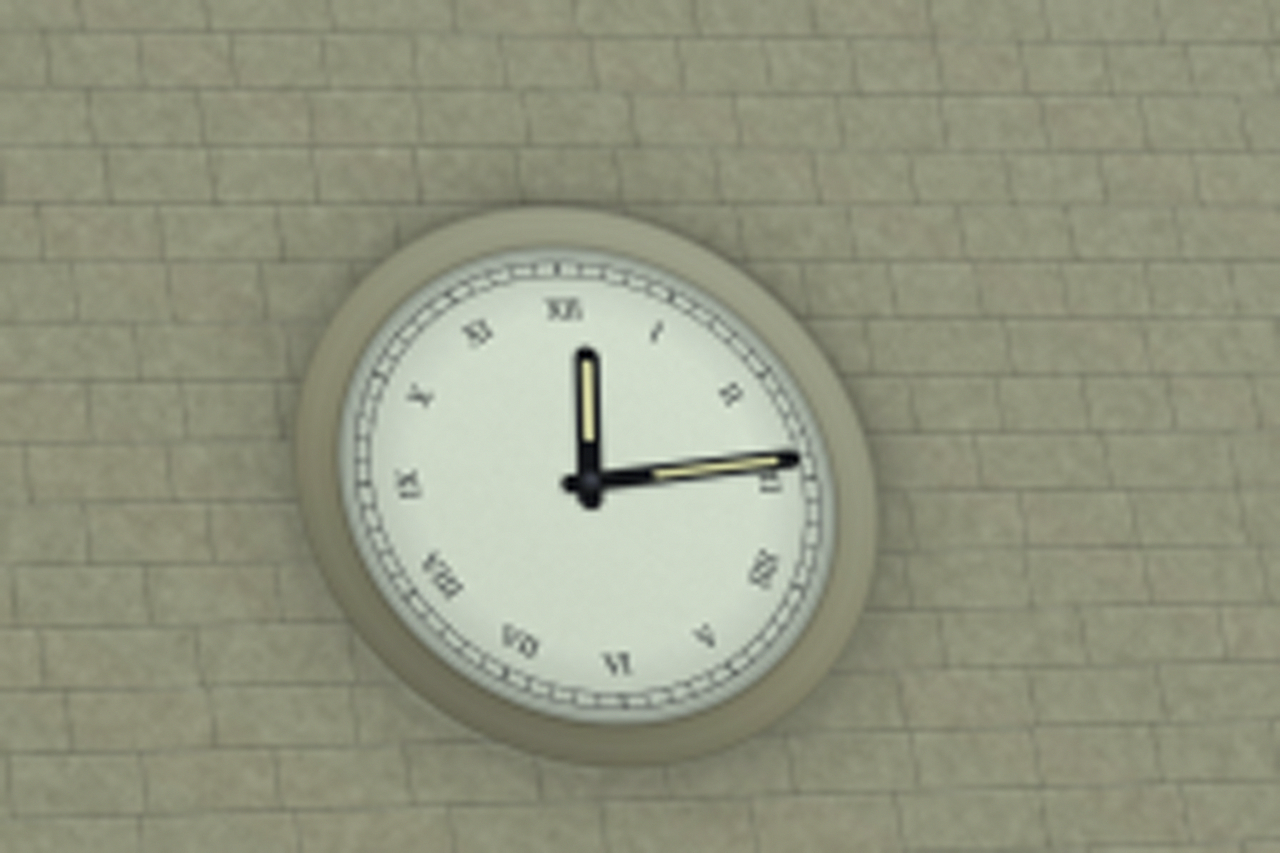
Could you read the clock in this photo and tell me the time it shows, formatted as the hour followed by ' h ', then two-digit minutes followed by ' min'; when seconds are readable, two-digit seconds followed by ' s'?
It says 12 h 14 min
